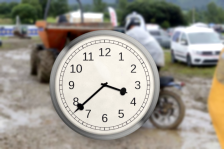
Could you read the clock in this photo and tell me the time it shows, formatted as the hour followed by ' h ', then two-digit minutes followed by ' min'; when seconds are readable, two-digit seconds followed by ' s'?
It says 3 h 38 min
